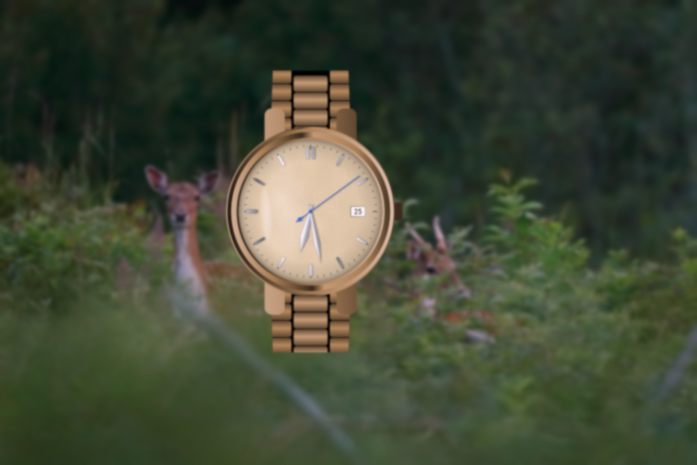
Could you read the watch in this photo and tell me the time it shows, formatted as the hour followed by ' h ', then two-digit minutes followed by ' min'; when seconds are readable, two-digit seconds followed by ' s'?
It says 6 h 28 min 09 s
